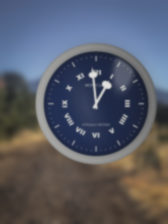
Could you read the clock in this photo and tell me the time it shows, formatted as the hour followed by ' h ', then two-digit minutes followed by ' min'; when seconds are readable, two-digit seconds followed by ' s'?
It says 12 h 59 min
